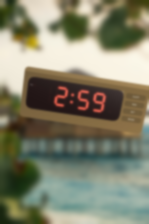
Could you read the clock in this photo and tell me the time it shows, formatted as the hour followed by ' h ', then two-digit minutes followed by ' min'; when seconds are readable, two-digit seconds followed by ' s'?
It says 2 h 59 min
